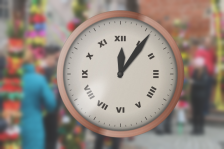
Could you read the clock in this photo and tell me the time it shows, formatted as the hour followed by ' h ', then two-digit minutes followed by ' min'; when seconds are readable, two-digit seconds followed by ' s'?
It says 12 h 06 min
